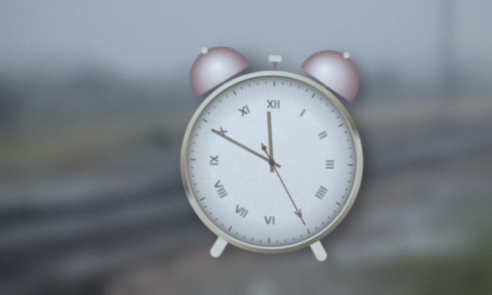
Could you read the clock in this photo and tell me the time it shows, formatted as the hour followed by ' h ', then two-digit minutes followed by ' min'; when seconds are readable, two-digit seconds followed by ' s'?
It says 11 h 49 min 25 s
